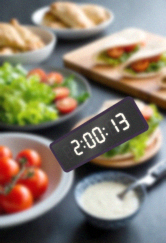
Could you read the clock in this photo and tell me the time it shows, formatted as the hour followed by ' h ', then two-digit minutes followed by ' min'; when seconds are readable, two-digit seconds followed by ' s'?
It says 2 h 00 min 13 s
